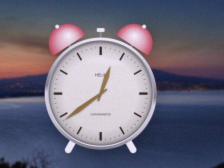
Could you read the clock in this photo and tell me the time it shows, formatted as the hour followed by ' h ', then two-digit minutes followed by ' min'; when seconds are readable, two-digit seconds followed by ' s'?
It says 12 h 39 min
